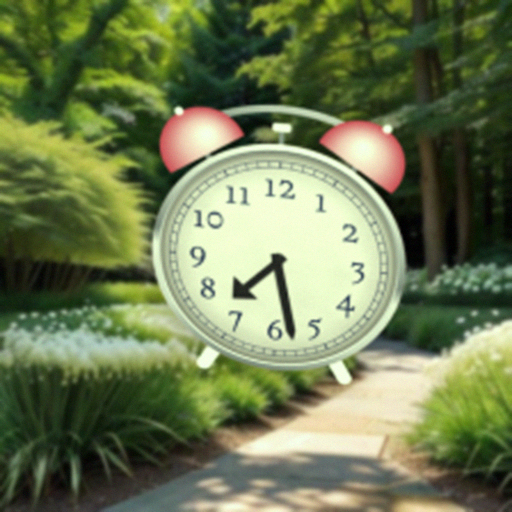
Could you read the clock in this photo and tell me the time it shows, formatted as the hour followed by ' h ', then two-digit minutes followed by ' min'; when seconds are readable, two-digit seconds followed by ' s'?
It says 7 h 28 min
